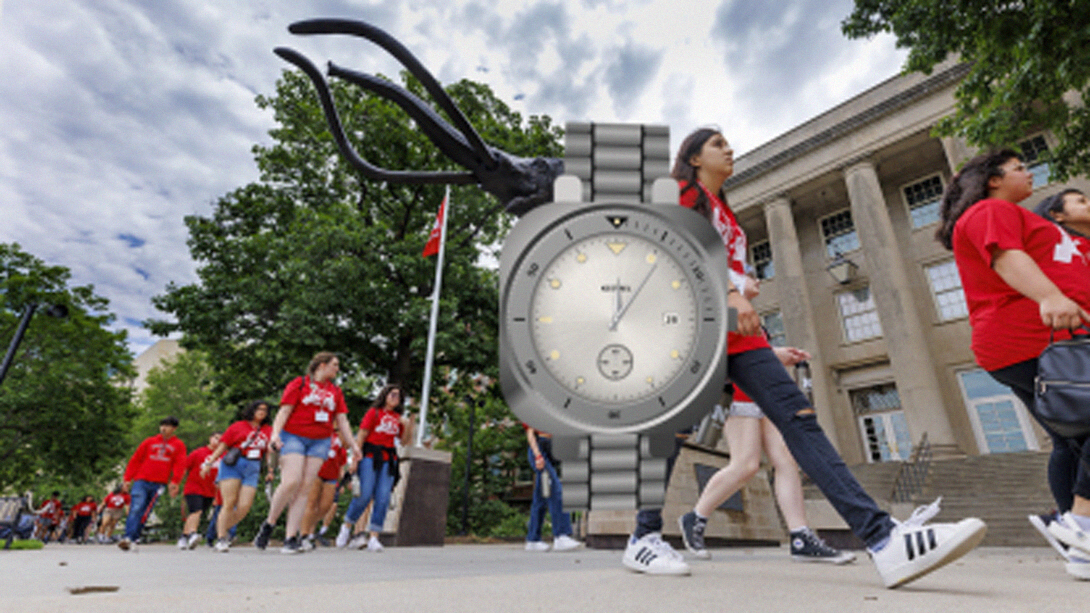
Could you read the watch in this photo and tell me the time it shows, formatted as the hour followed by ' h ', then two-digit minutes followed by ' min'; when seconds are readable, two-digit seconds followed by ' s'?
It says 12 h 06 min
